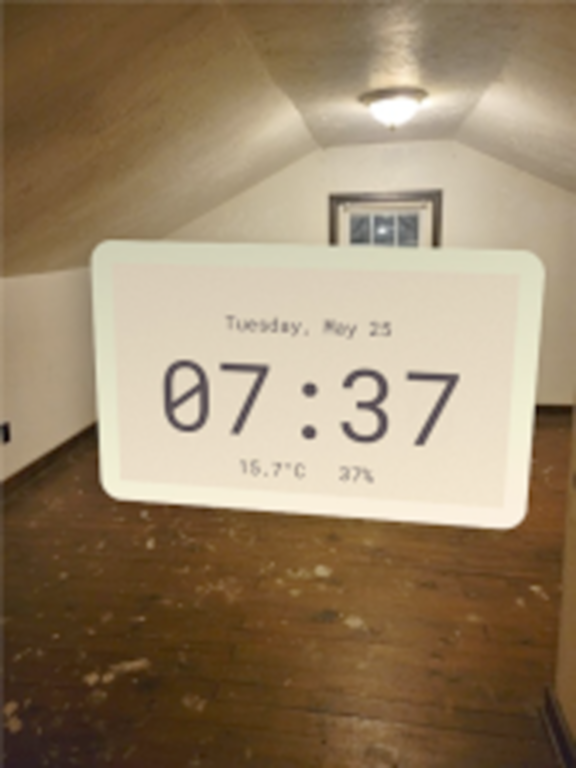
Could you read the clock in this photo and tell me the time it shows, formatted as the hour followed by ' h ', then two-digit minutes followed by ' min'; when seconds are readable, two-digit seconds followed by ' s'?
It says 7 h 37 min
